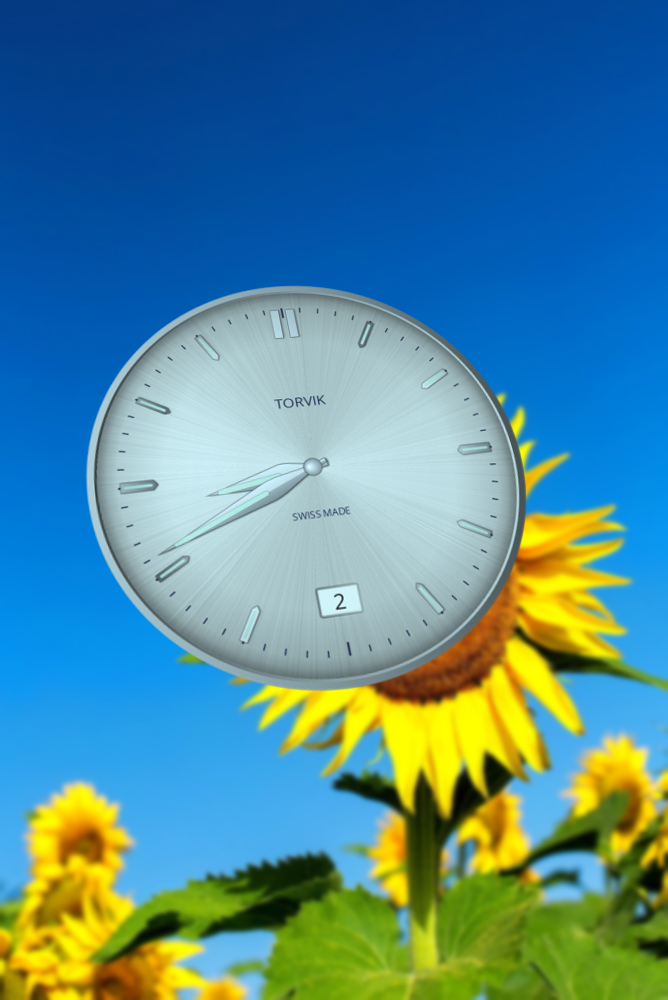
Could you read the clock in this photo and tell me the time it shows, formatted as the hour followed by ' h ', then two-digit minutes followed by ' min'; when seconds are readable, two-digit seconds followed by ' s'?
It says 8 h 41 min
